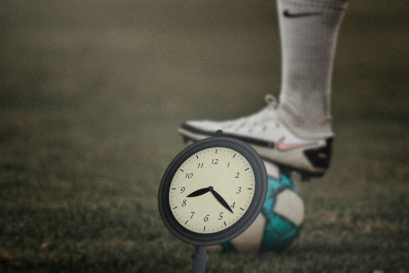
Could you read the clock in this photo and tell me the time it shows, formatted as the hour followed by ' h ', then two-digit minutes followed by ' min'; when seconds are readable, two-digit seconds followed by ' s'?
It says 8 h 22 min
